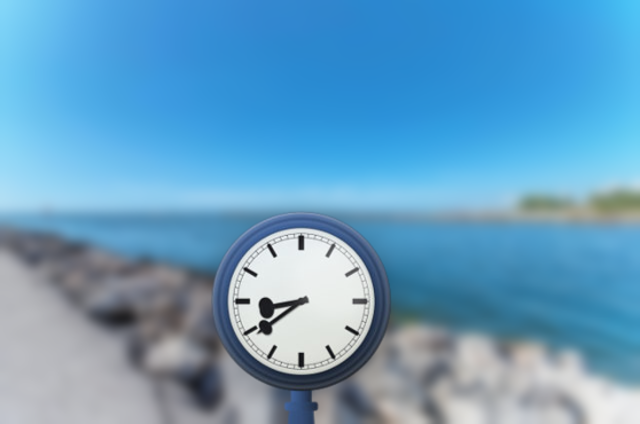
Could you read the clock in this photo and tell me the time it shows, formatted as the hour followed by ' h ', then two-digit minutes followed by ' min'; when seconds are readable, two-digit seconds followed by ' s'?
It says 8 h 39 min
